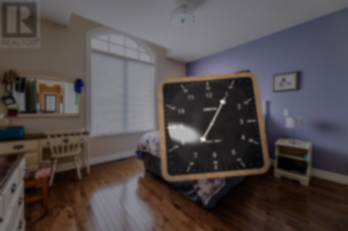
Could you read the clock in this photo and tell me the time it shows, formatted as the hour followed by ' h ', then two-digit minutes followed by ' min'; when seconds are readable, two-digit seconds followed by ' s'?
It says 7 h 05 min
